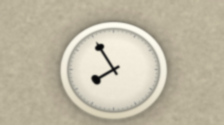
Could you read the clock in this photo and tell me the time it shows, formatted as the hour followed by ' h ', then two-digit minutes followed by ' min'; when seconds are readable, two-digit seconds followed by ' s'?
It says 7 h 55 min
